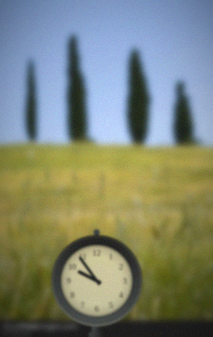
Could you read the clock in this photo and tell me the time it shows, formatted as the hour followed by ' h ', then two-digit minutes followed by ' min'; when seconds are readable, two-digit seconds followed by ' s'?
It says 9 h 54 min
